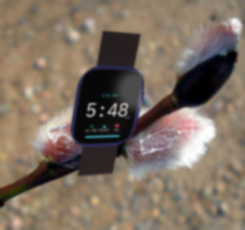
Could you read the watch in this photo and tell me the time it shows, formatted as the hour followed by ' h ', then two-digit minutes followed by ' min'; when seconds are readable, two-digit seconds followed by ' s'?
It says 5 h 48 min
